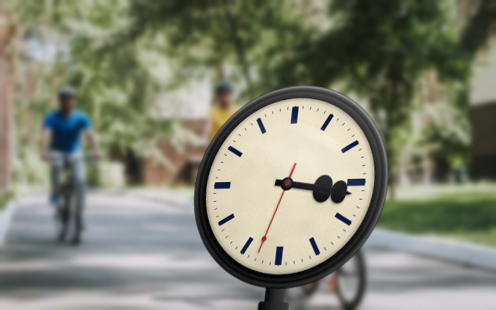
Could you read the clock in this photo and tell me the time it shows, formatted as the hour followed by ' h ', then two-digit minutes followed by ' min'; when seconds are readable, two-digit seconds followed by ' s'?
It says 3 h 16 min 33 s
